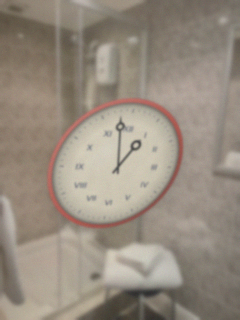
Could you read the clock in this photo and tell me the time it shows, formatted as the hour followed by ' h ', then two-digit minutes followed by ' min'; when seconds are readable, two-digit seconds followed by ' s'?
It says 12 h 58 min
